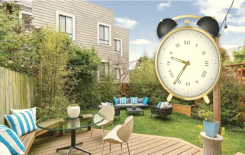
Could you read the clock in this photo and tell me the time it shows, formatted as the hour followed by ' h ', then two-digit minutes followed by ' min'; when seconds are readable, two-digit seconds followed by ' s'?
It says 9 h 36 min
